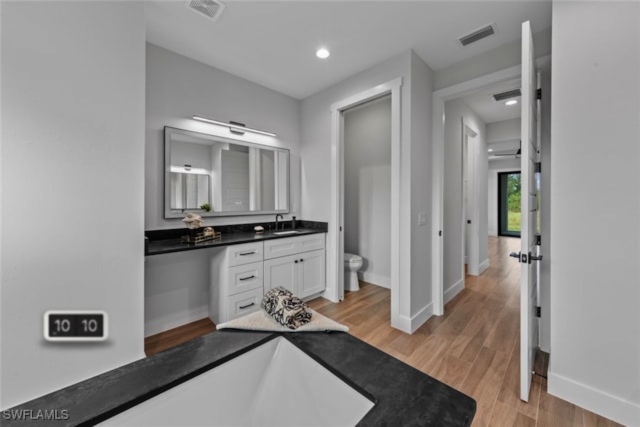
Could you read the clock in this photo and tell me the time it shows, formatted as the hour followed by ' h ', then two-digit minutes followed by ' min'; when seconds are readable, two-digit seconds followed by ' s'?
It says 10 h 10 min
